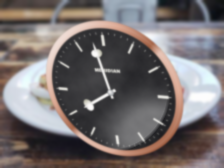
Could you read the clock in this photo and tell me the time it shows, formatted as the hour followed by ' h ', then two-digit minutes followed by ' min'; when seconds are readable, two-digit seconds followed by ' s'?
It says 7 h 58 min
